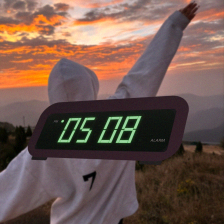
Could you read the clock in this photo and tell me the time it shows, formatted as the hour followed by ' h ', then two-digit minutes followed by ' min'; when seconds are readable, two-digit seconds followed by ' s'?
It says 5 h 08 min
